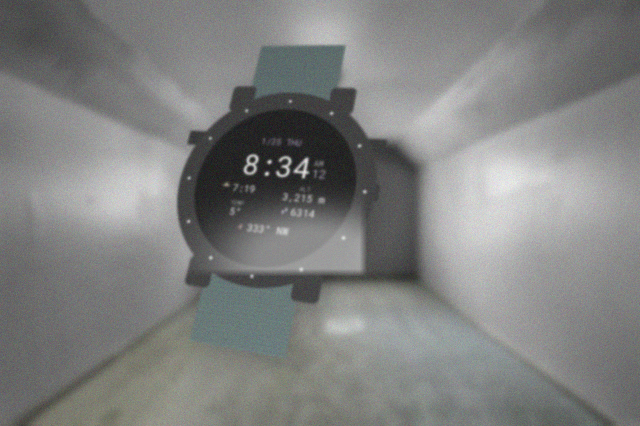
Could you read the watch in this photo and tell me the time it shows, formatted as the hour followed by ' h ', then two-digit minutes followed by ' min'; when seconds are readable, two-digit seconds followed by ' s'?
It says 8 h 34 min 12 s
